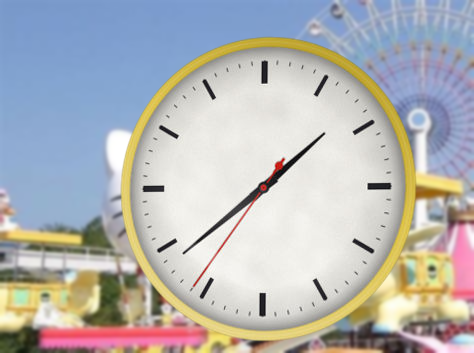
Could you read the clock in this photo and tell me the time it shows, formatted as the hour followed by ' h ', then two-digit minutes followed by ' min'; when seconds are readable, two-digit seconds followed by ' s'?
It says 1 h 38 min 36 s
